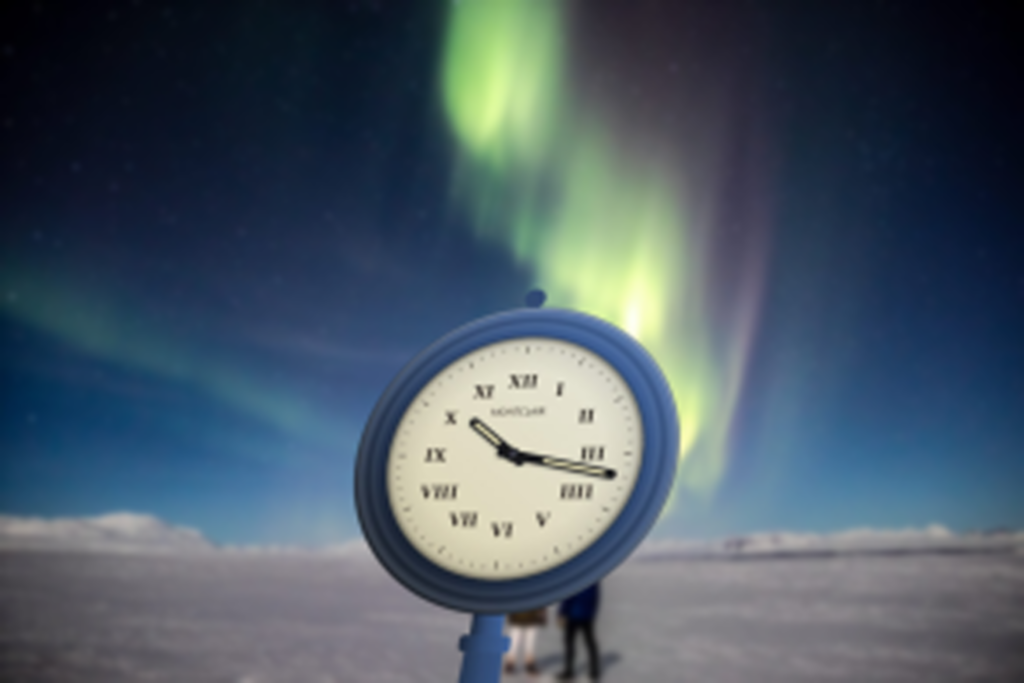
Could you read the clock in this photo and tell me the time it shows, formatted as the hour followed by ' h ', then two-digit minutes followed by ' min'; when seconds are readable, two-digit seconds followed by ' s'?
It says 10 h 17 min
